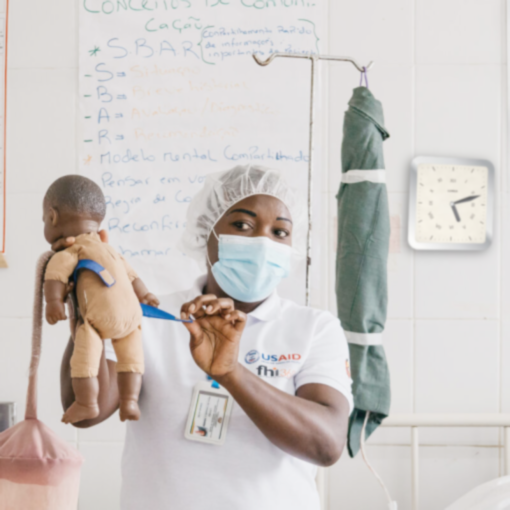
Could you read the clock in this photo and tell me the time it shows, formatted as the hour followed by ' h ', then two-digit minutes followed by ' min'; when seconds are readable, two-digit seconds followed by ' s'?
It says 5 h 12 min
